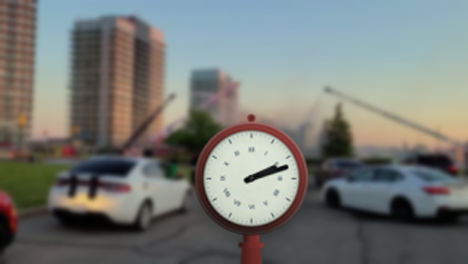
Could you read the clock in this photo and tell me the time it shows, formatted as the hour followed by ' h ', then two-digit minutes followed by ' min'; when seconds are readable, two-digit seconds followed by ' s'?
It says 2 h 12 min
